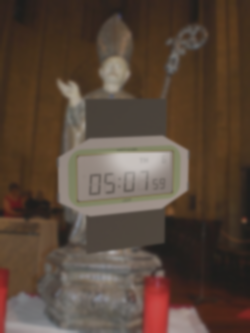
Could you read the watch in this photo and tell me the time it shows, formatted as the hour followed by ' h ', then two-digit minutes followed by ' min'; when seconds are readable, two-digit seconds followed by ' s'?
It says 5 h 07 min
